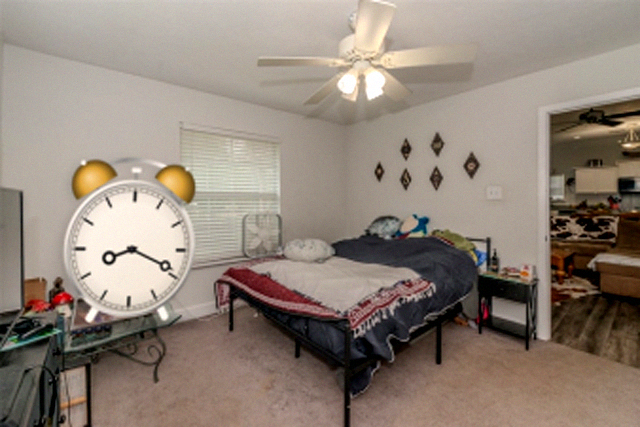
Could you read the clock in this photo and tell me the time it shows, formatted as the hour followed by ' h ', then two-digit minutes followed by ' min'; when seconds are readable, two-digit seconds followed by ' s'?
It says 8 h 19 min
